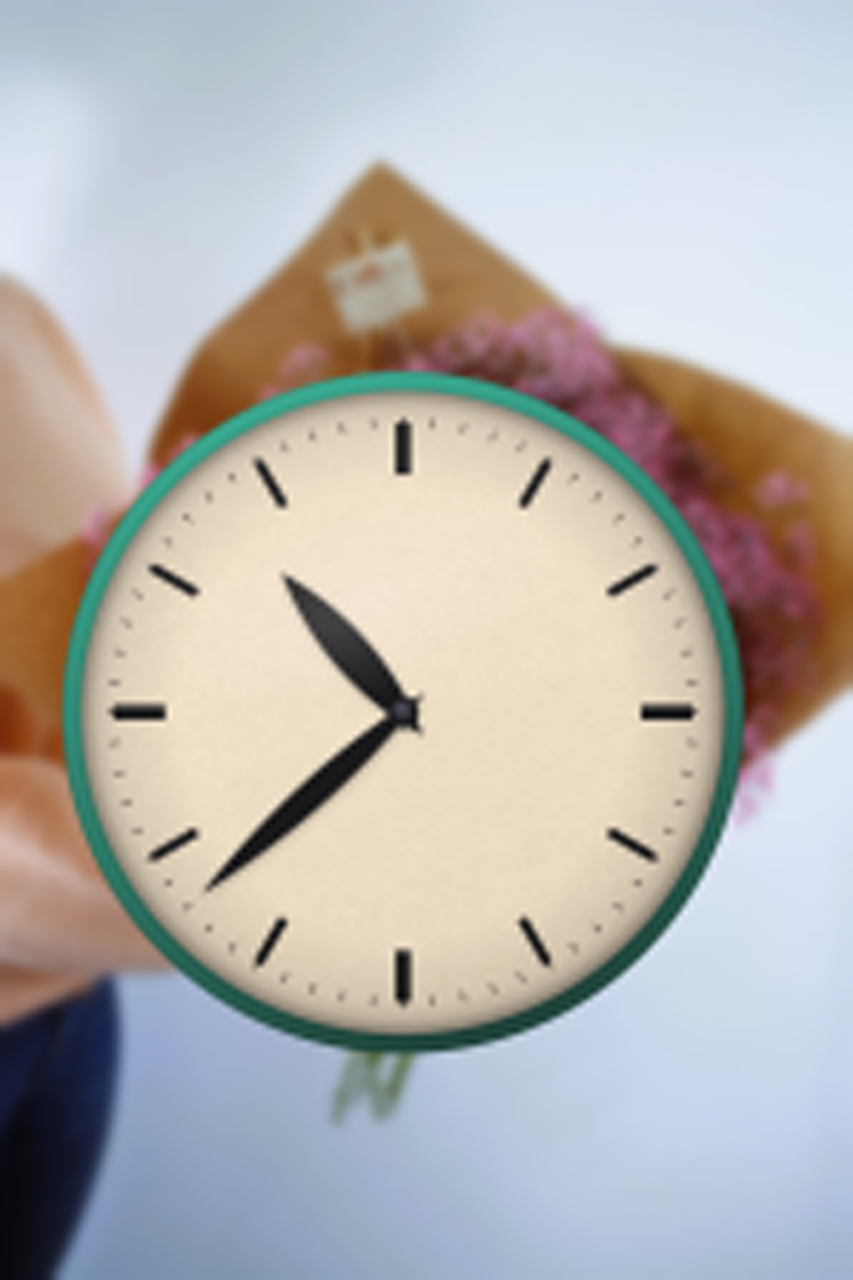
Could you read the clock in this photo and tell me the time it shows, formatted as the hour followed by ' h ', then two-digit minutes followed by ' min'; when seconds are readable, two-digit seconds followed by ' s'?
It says 10 h 38 min
